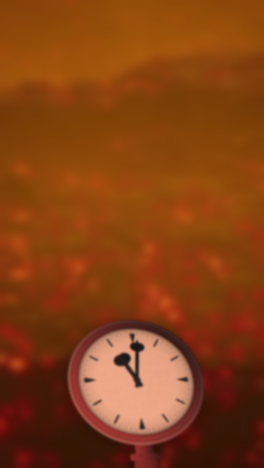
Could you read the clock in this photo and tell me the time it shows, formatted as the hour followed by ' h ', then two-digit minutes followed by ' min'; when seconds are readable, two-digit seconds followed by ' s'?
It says 11 h 01 min
